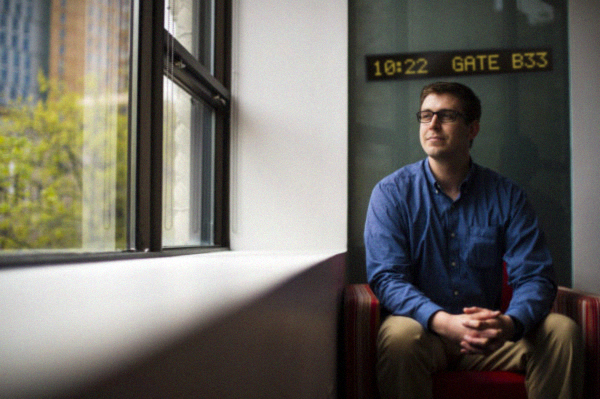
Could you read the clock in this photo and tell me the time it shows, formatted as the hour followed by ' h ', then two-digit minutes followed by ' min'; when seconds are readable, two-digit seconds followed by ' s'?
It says 10 h 22 min
